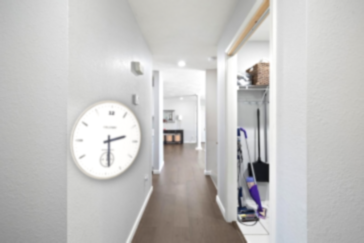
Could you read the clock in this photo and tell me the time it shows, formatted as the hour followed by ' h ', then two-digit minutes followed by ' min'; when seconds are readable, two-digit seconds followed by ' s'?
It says 2 h 29 min
